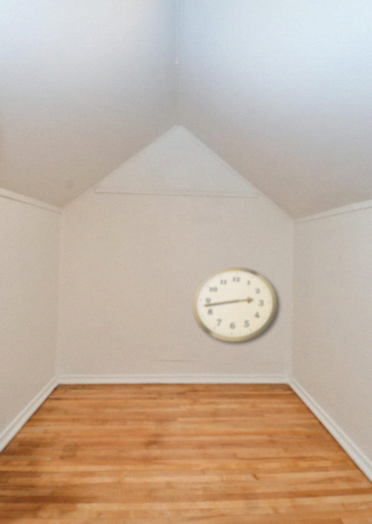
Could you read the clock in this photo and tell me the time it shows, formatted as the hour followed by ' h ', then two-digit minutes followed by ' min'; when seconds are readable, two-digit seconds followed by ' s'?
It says 2 h 43 min
